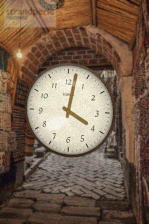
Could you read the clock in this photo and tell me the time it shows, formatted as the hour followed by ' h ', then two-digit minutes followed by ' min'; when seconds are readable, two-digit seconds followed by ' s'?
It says 4 h 02 min
